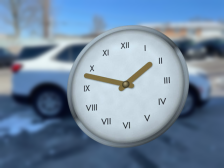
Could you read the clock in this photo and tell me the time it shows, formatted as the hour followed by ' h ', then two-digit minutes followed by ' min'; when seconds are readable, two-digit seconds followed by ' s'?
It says 1 h 48 min
